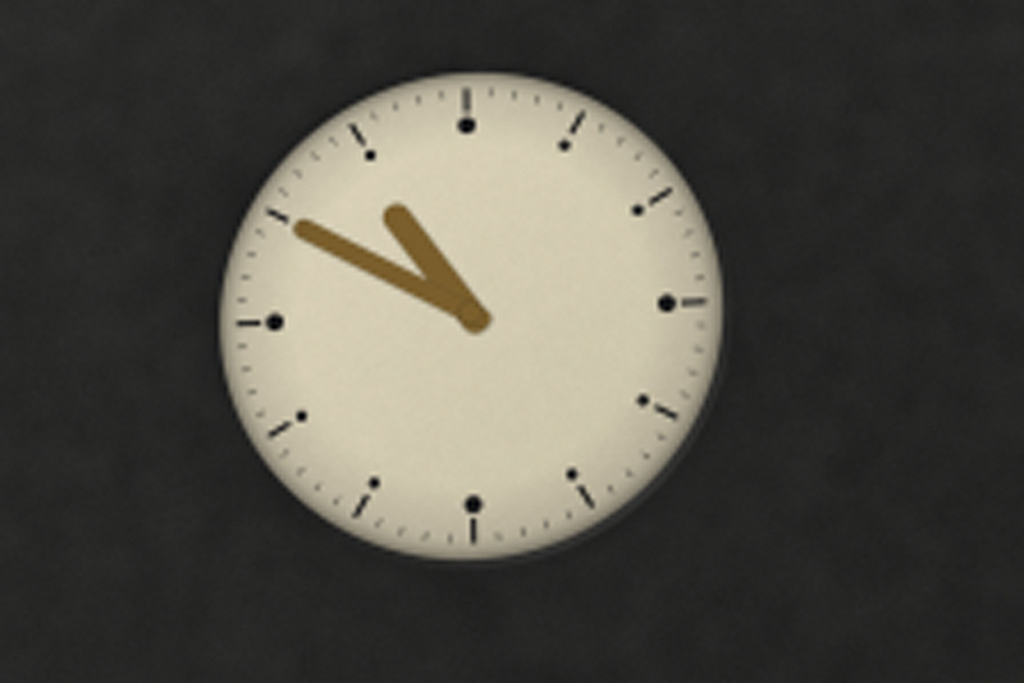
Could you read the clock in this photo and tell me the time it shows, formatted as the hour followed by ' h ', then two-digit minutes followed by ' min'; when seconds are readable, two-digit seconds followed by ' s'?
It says 10 h 50 min
